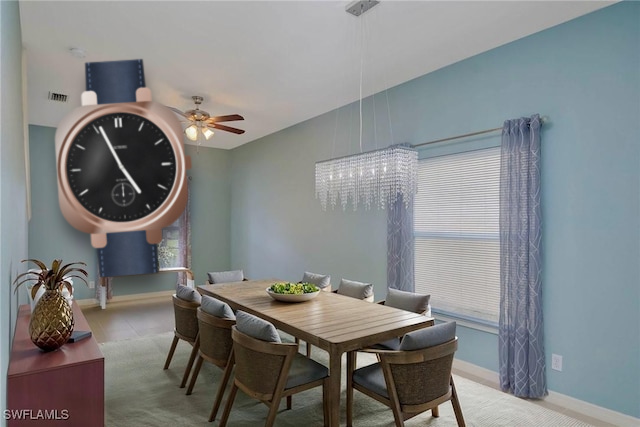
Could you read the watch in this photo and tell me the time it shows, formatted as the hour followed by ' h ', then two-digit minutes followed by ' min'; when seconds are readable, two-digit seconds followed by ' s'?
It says 4 h 56 min
